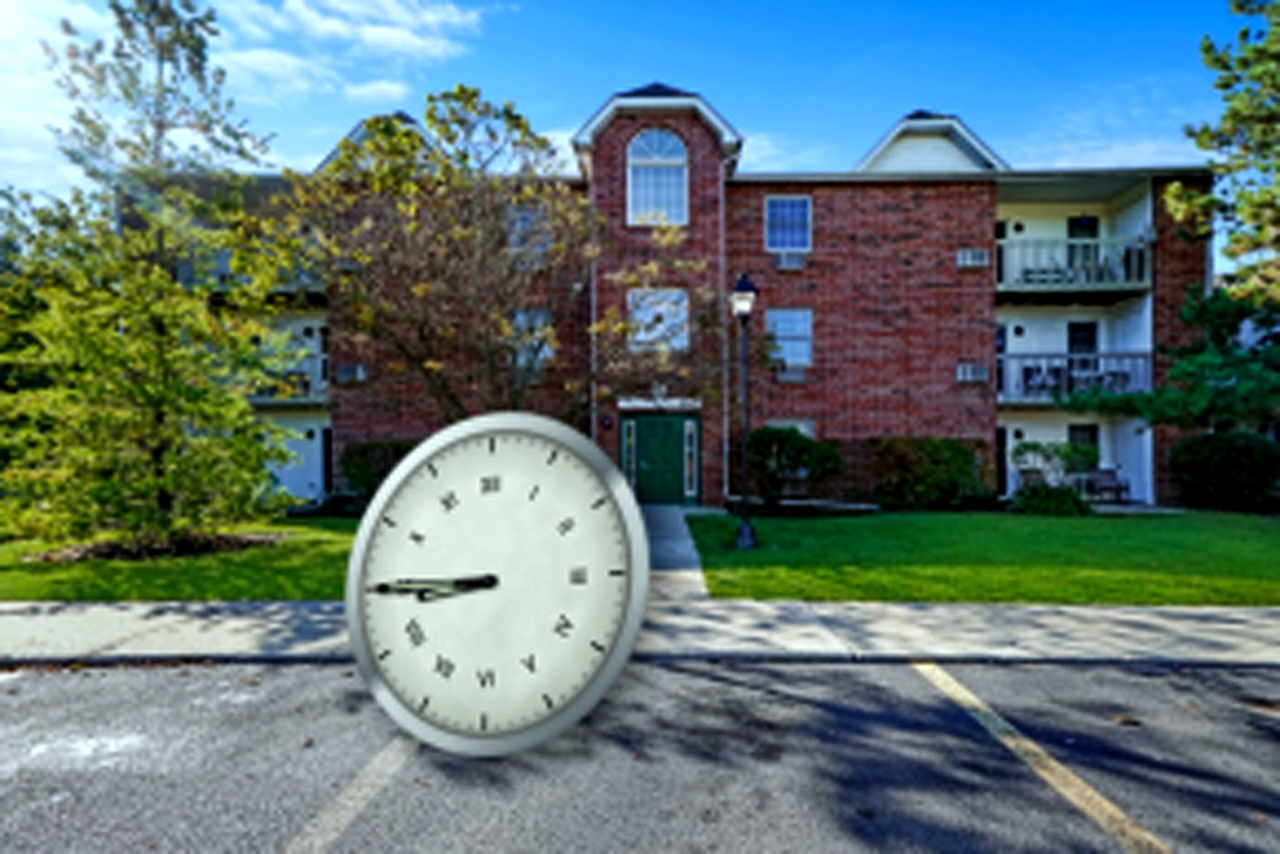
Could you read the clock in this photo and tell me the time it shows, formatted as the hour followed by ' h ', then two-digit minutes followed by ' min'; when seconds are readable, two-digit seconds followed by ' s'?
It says 8 h 45 min
